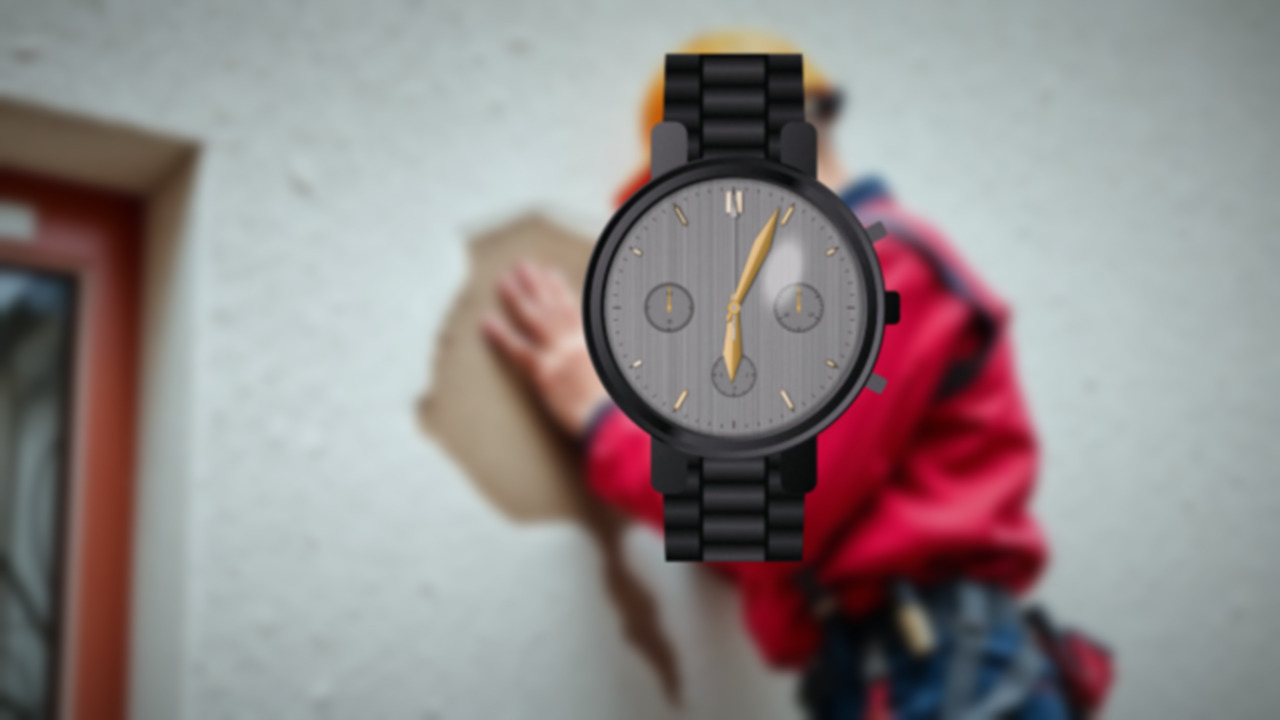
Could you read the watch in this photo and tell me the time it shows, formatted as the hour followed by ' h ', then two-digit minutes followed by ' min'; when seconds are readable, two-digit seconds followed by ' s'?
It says 6 h 04 min
